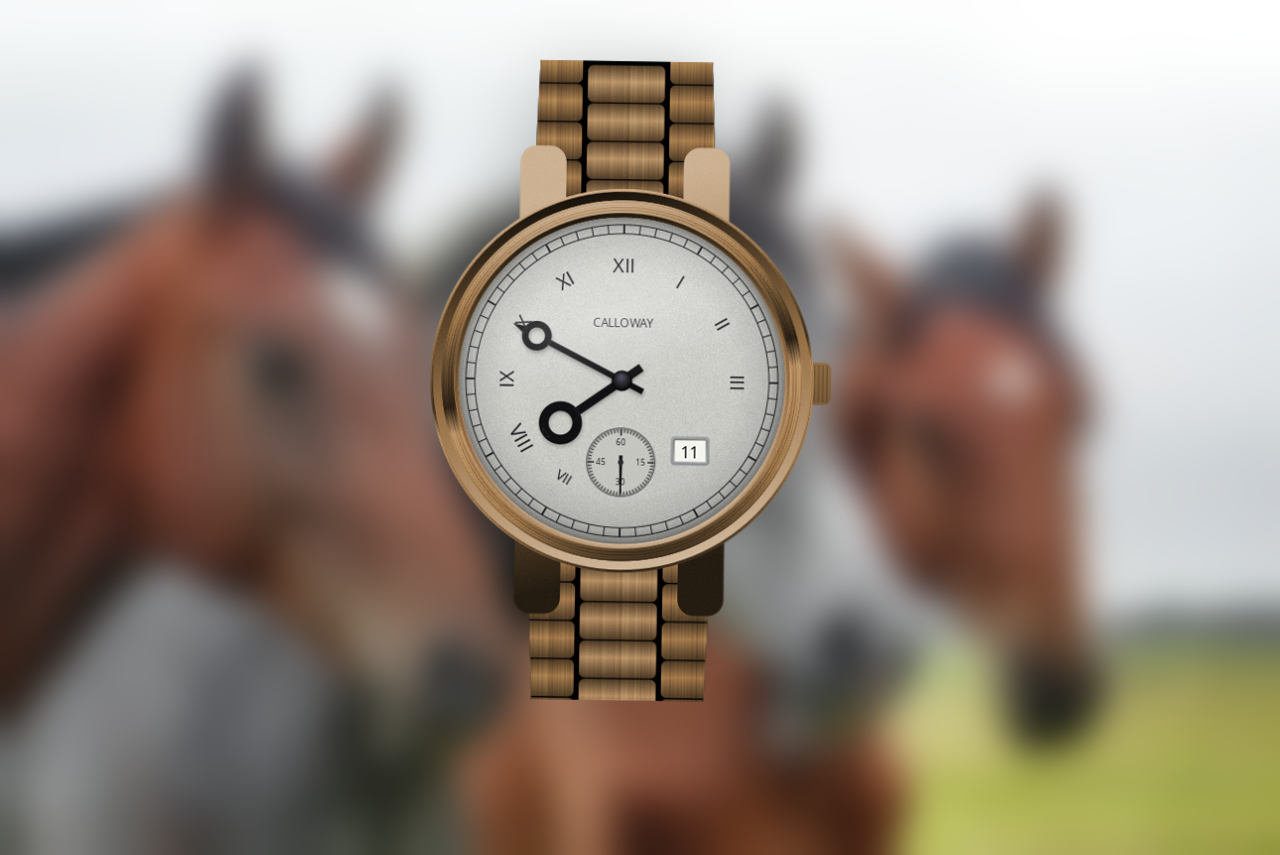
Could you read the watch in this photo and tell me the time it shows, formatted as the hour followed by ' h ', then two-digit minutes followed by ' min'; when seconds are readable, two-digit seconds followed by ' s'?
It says 7 h 49 min 30 s
